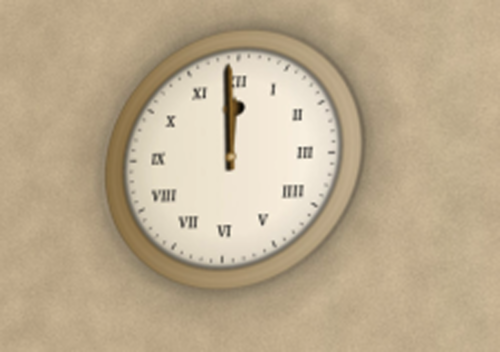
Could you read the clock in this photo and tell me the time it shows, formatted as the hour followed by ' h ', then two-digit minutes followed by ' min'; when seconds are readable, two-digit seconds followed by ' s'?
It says 11 h 59 min
